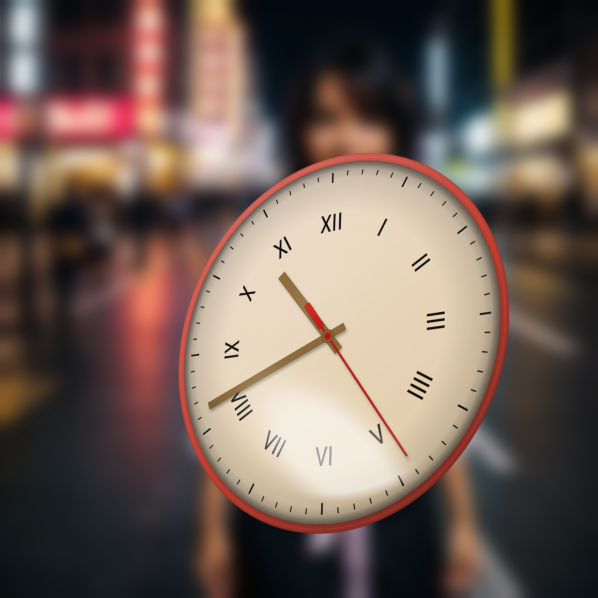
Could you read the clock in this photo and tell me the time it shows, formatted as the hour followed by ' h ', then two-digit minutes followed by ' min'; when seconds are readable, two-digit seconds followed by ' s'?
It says 10 h 41 min 24 s
